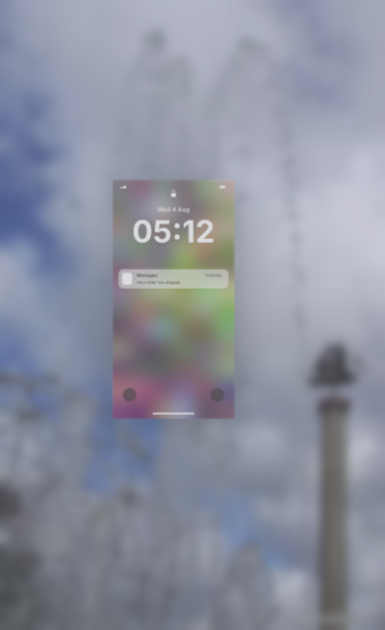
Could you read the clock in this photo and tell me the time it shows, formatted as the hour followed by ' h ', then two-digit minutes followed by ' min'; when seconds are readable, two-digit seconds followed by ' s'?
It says 5 h 12 min
